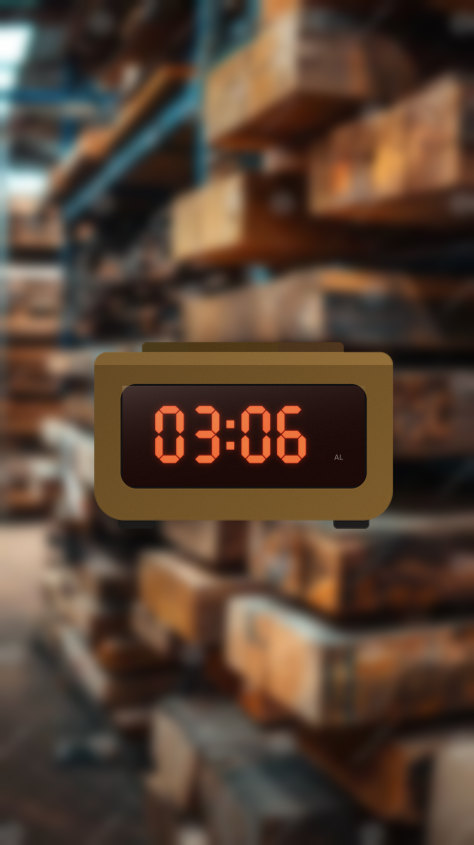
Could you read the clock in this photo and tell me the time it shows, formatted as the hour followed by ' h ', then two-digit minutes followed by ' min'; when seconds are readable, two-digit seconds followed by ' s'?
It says 3 h 06 min
